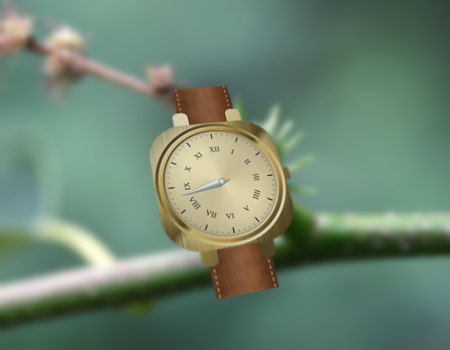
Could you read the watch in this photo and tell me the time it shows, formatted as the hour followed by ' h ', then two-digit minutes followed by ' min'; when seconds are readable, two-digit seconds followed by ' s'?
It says 8 h 43 min
